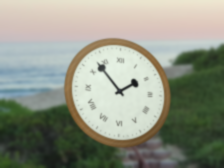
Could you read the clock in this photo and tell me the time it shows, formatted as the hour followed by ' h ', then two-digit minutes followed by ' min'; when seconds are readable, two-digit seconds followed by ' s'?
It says 1 h 53 min
